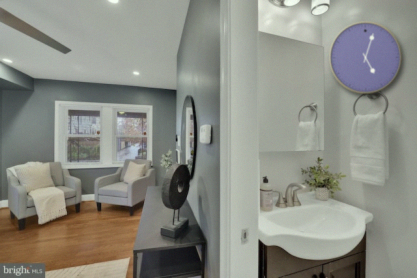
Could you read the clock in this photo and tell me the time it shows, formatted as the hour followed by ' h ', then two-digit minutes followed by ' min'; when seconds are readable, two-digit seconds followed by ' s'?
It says 5 h 03 min
